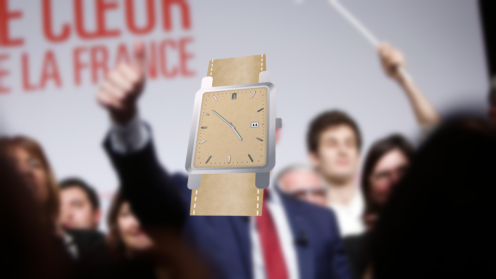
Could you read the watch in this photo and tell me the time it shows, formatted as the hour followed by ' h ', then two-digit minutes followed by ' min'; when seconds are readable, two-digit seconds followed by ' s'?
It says 4 h 52 min
